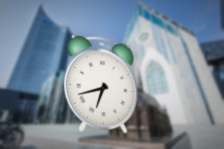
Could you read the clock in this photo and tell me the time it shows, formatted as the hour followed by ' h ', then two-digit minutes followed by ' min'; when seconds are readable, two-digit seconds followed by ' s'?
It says 6 h 42 min
